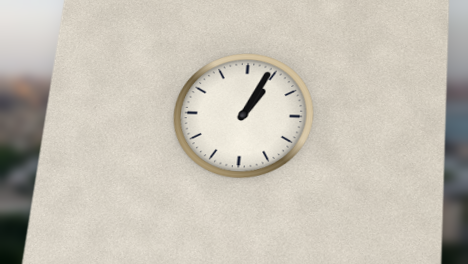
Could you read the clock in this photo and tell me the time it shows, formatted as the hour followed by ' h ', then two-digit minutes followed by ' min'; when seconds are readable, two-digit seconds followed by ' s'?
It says 1 h 04 min
